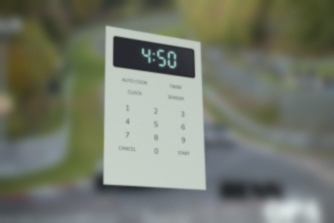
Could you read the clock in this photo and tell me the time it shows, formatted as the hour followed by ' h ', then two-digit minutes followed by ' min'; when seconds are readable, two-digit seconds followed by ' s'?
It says 4 h 50 min
